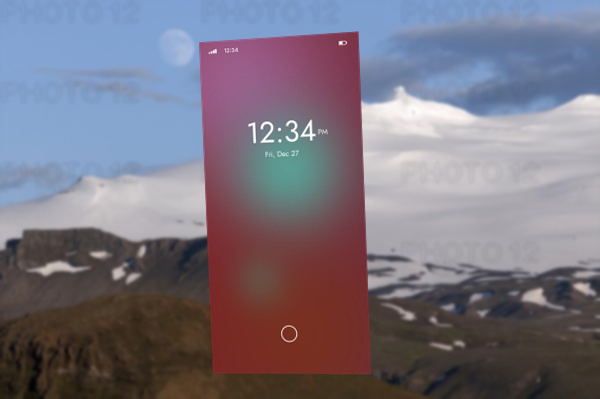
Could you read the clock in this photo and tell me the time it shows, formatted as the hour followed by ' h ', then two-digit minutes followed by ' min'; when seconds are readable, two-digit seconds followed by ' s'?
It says 12 h 34 min
